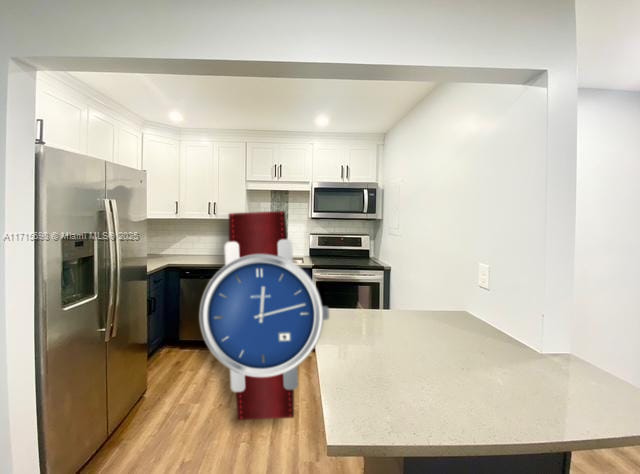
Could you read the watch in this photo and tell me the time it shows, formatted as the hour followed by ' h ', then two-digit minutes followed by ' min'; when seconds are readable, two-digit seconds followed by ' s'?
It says 12 h 13 min
